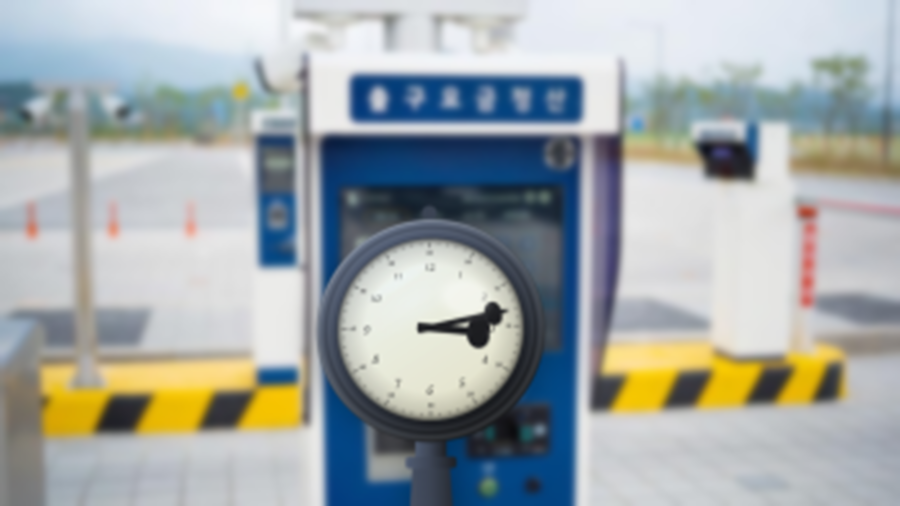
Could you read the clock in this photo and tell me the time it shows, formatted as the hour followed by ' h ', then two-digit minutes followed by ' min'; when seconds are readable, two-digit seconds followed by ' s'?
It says 3 h 13 min
